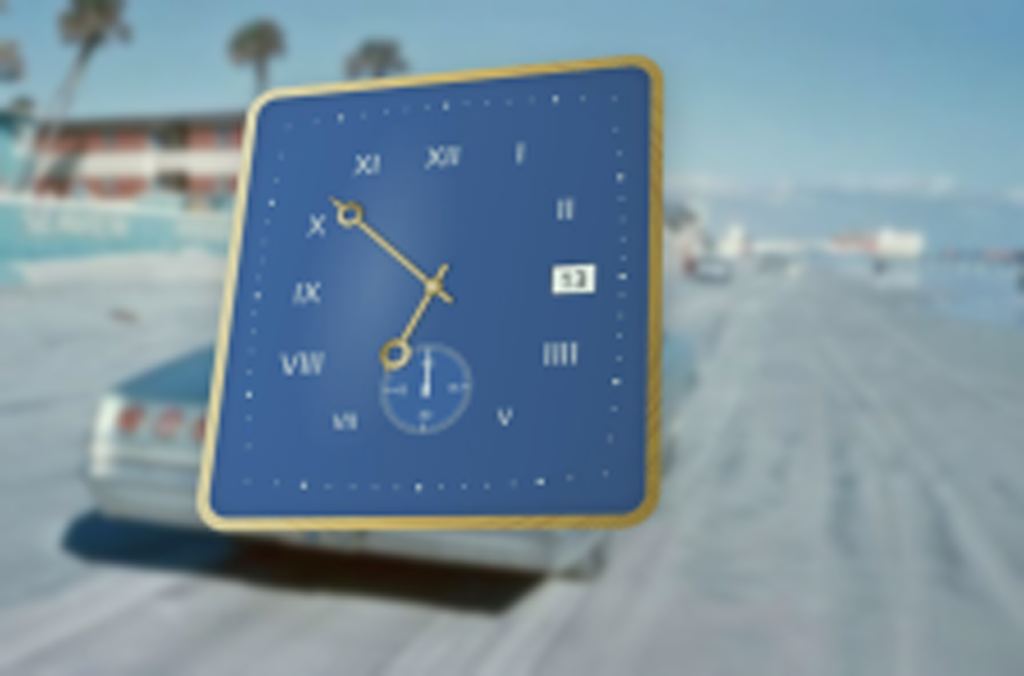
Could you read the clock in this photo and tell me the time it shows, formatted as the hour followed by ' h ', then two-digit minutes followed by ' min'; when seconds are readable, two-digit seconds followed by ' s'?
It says 6 h 52 min
